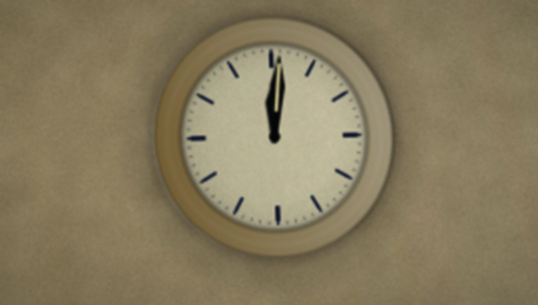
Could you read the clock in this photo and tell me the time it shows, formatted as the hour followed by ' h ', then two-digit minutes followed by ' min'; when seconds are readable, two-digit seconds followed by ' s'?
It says 12 h 01 min
